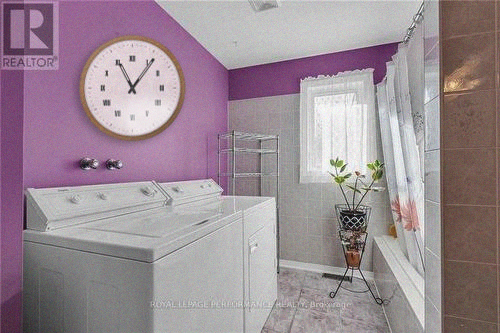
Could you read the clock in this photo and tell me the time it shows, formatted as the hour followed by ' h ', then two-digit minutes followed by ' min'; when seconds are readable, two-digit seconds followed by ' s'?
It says 11 h 06 min
